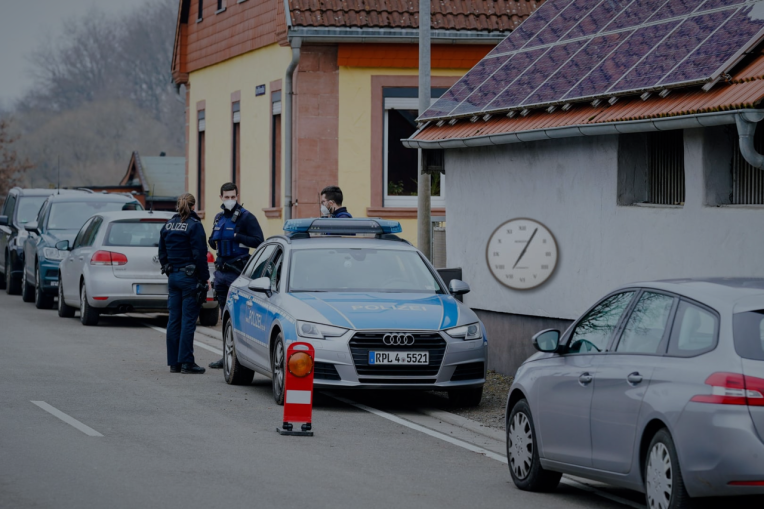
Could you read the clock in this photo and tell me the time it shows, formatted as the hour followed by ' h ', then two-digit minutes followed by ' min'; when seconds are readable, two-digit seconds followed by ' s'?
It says 7 h 05 min
